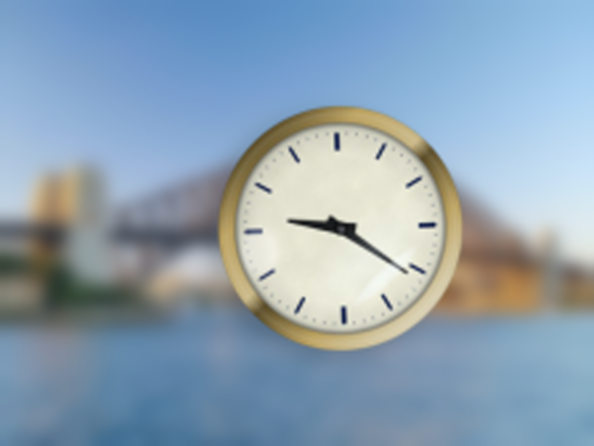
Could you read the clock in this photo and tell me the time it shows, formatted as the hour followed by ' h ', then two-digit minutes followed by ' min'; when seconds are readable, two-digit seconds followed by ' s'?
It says 9 h 21 min
